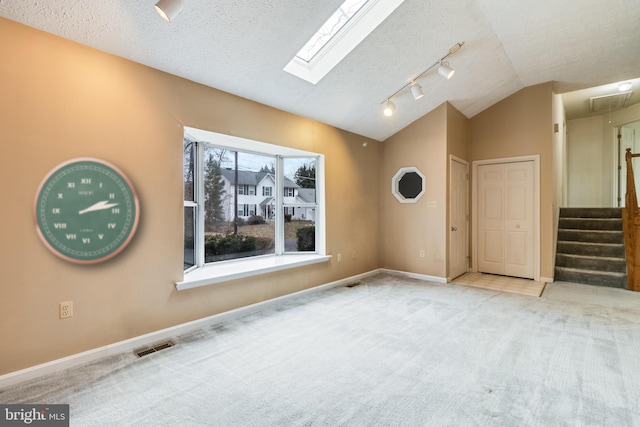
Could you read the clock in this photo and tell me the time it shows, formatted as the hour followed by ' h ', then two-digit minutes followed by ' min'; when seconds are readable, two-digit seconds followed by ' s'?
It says 2 h 13 min
